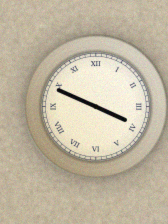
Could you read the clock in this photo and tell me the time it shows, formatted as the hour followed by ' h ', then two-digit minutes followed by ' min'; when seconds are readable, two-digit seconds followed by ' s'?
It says 3 h 49 min
